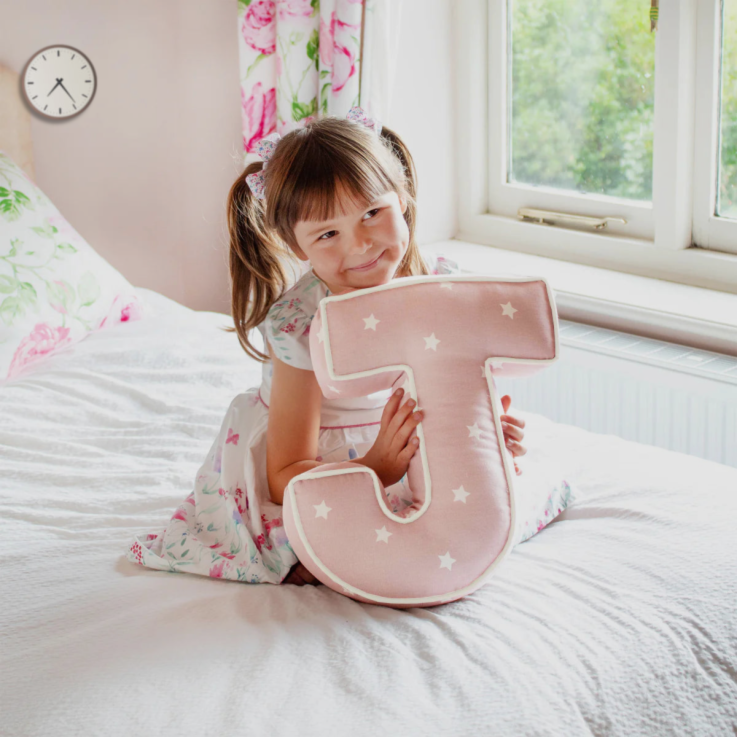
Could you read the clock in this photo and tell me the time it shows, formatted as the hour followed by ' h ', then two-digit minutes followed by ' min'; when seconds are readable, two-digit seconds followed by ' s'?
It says 7 h 24 min
